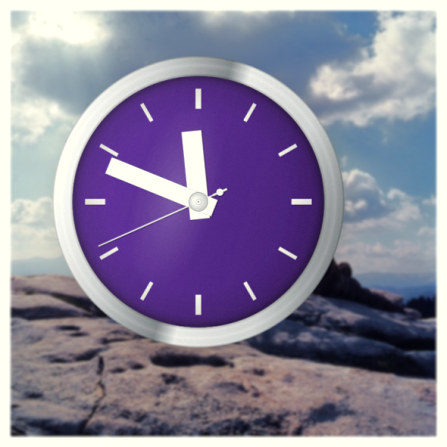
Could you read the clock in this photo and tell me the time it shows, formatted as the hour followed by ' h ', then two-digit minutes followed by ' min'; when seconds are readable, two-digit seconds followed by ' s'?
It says 11 h 48 min 41 s
